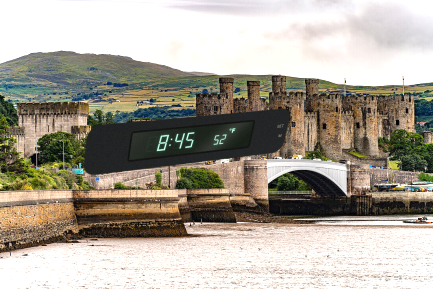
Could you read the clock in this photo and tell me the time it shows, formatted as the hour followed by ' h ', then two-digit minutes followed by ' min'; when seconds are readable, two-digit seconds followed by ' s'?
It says 8 h 45 min
